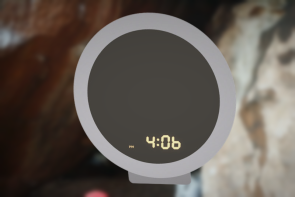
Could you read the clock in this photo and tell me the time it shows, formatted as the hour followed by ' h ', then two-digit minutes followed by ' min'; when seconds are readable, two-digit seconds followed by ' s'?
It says 4 h 06 min
